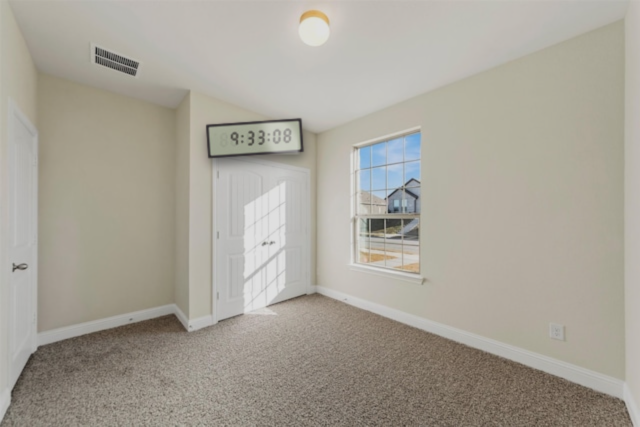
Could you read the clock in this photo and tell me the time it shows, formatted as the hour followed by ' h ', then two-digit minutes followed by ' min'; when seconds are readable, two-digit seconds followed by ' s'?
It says 9 h 33 min 08 s
